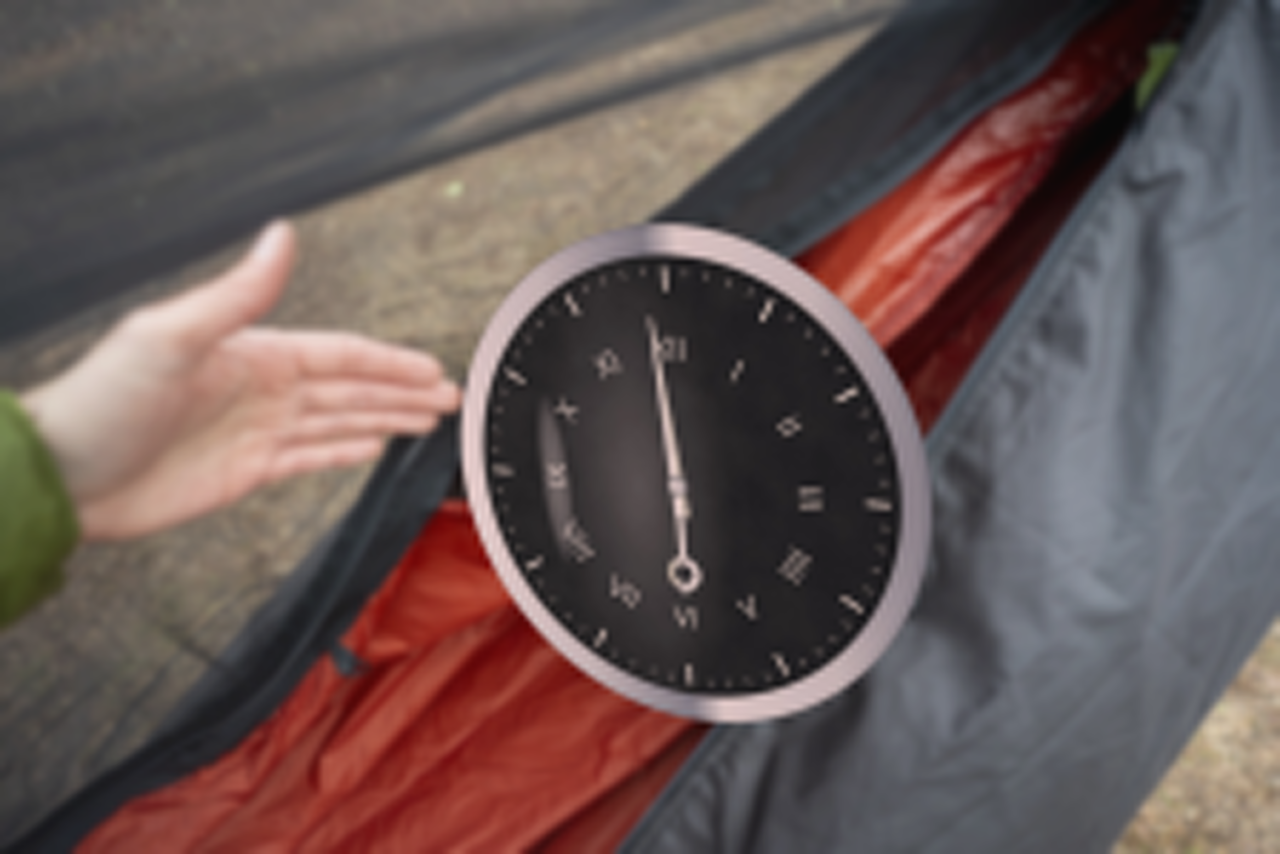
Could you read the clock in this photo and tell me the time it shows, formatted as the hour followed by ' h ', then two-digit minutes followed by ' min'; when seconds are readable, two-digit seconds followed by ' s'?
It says 5 h 59 min
